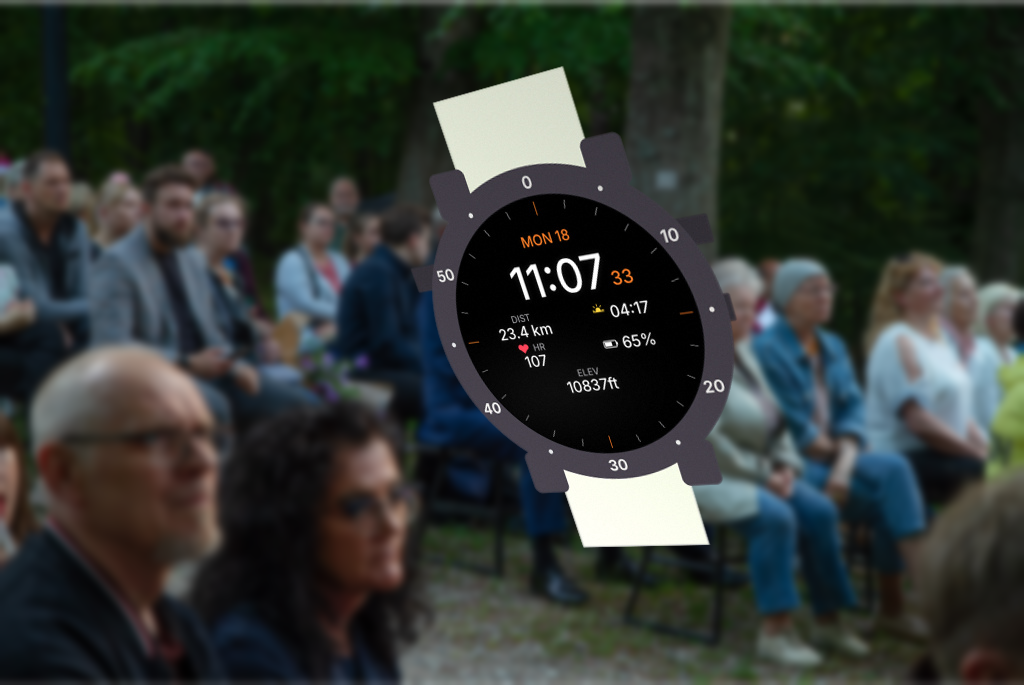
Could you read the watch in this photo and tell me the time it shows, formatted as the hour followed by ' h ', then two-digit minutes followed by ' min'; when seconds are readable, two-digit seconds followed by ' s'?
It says 11 h 07 min 33 s
